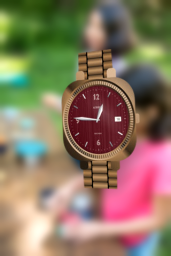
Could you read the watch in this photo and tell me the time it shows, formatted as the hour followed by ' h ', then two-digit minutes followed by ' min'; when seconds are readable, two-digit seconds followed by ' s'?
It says 12 h 46 min
